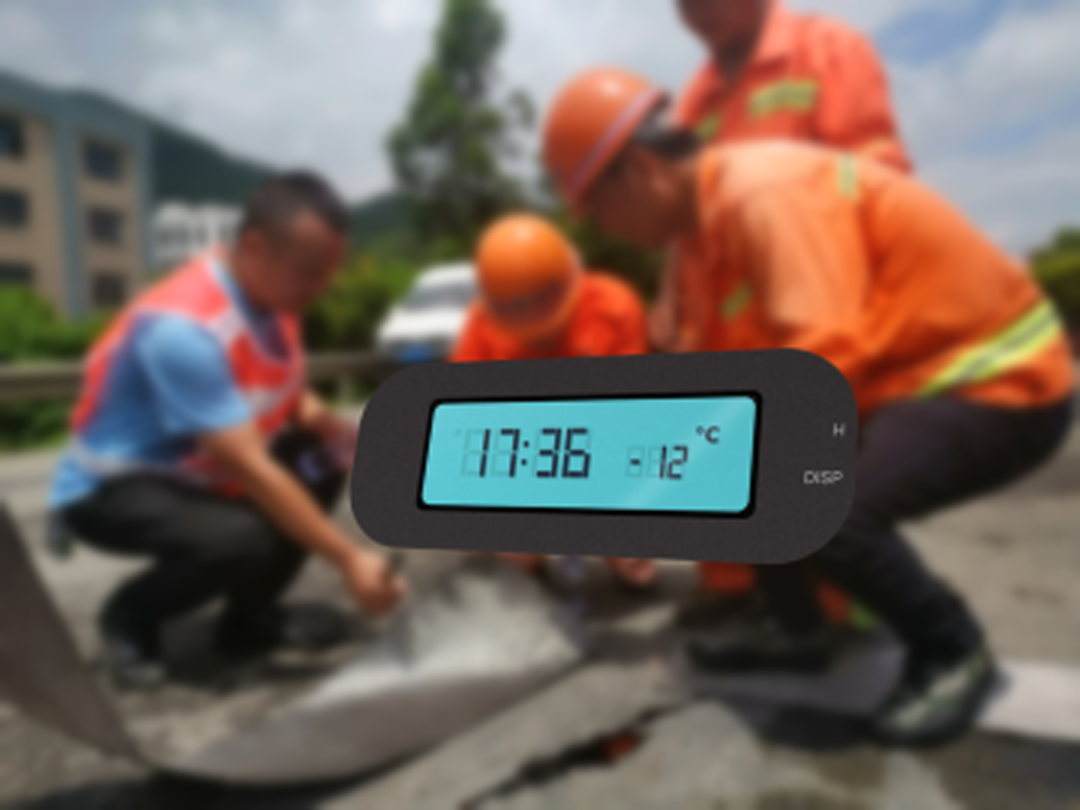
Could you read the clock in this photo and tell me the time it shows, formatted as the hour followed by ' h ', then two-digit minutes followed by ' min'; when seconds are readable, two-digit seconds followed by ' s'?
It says 17 h 36 min
